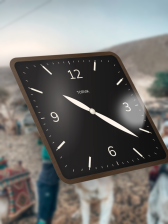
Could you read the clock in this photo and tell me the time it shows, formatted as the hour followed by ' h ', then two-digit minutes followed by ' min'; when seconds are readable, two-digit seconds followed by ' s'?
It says 10 h 22 min
